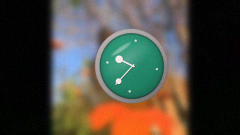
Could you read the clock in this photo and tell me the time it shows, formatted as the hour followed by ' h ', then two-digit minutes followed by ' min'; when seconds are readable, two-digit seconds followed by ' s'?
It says 9 h 36 min
